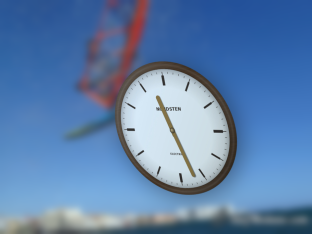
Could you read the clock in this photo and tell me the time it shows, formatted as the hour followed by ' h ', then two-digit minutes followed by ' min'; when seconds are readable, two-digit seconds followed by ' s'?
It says 11 h 27 min
